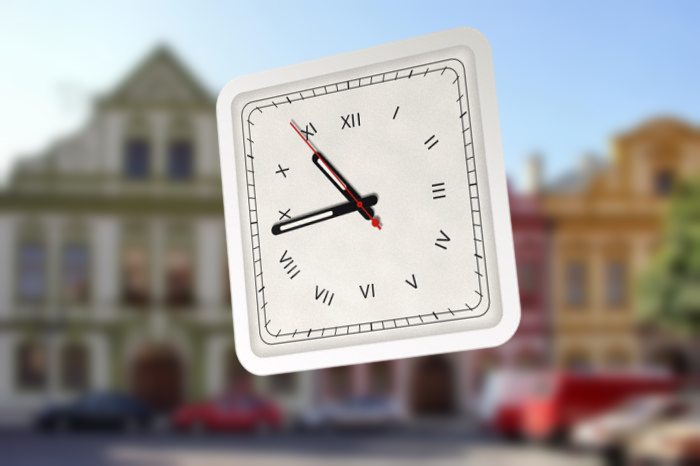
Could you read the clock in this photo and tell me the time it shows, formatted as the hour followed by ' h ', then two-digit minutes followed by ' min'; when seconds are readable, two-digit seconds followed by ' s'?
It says 10 h 43 min 54 s
